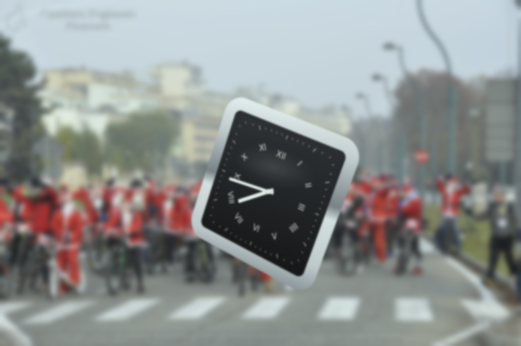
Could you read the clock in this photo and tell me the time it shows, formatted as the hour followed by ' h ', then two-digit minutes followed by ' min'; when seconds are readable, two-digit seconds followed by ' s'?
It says 7 h 44 min
